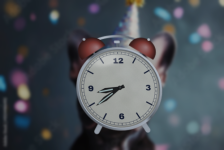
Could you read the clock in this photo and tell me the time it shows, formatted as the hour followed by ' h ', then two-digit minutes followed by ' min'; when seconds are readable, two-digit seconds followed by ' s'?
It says 8 h 39 min
